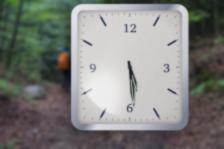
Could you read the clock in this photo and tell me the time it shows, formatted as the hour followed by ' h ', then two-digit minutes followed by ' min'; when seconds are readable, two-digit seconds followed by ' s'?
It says 5 h 29 min
